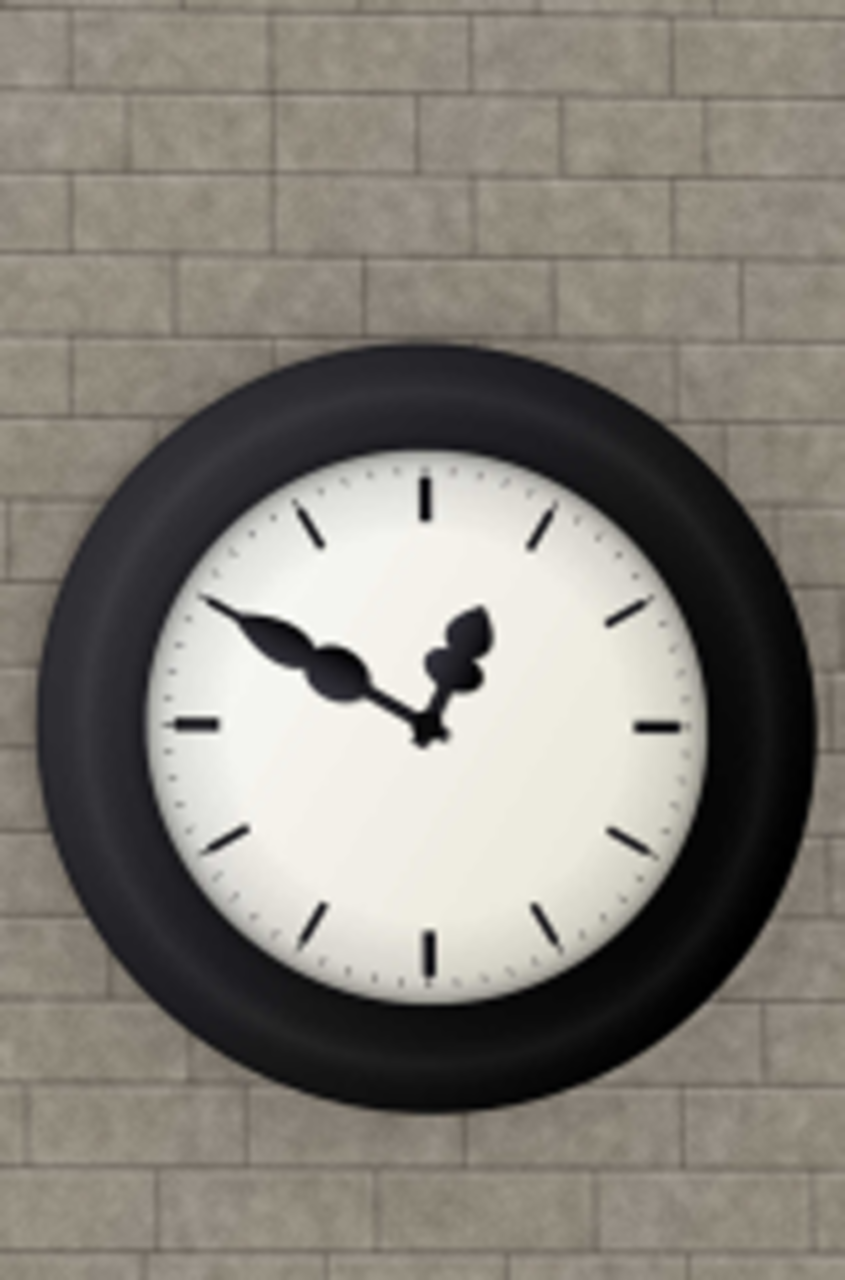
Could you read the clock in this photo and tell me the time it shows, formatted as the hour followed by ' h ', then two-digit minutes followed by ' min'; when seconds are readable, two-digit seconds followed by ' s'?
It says 12 h 50 min
